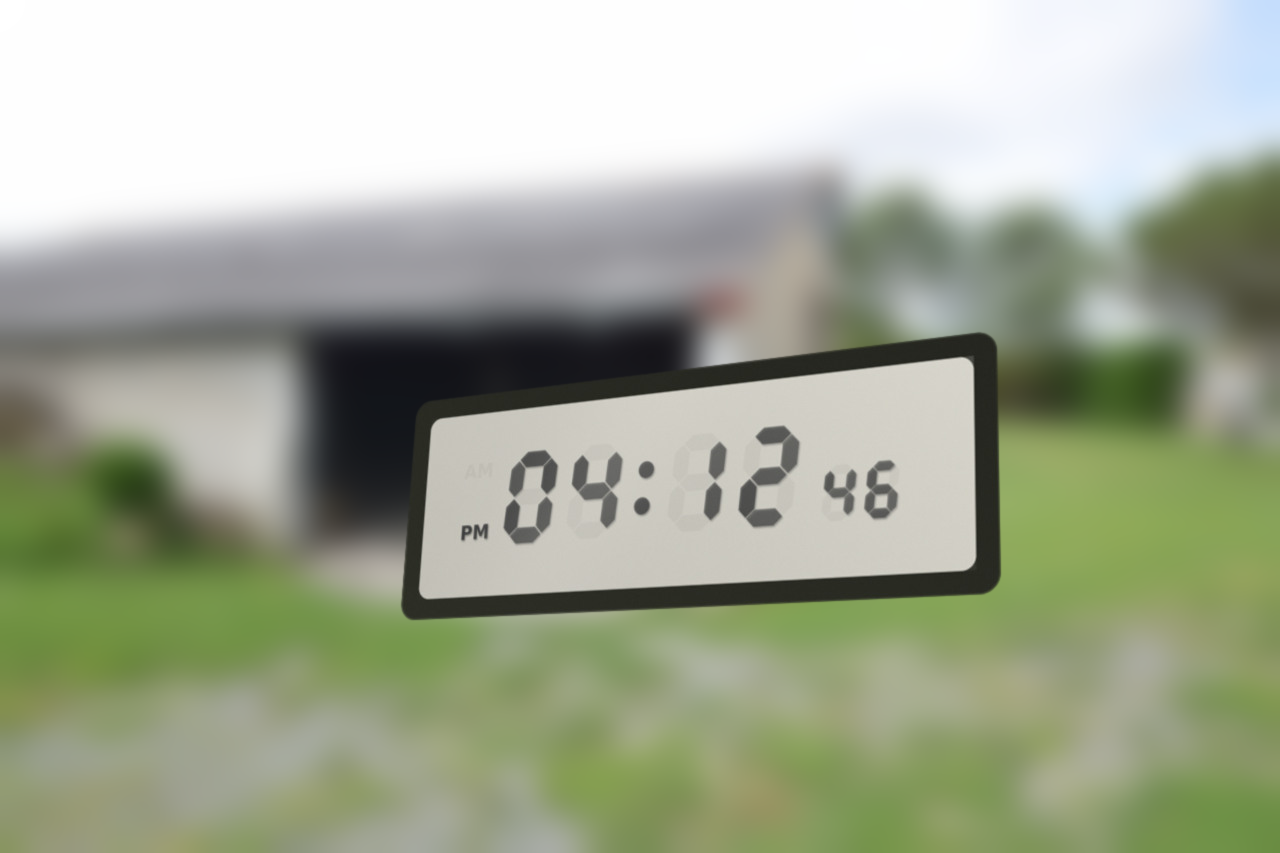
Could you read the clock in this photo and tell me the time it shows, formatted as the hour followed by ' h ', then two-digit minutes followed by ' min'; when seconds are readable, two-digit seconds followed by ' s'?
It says 4 h 12 min 46 s
